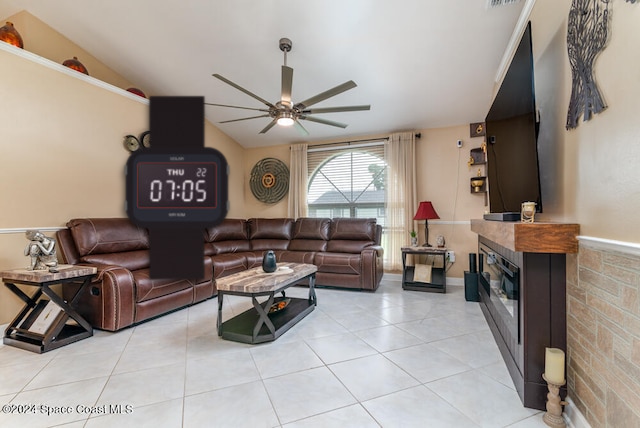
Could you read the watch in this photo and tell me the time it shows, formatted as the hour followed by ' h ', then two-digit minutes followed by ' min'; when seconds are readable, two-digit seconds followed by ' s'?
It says 7 h 05 min
